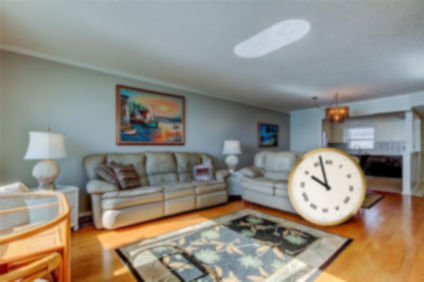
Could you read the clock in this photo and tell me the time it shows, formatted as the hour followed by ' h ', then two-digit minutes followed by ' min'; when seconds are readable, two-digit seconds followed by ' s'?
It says 9 h 57 min
